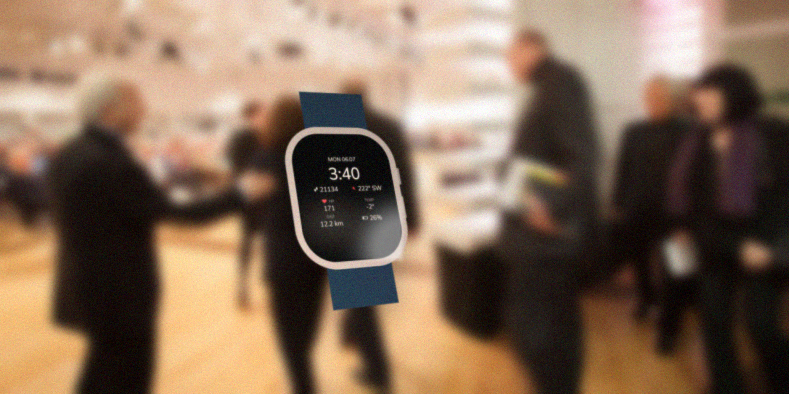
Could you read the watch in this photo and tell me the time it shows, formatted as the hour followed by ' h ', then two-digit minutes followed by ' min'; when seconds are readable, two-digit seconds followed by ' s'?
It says 3 h 40 min
